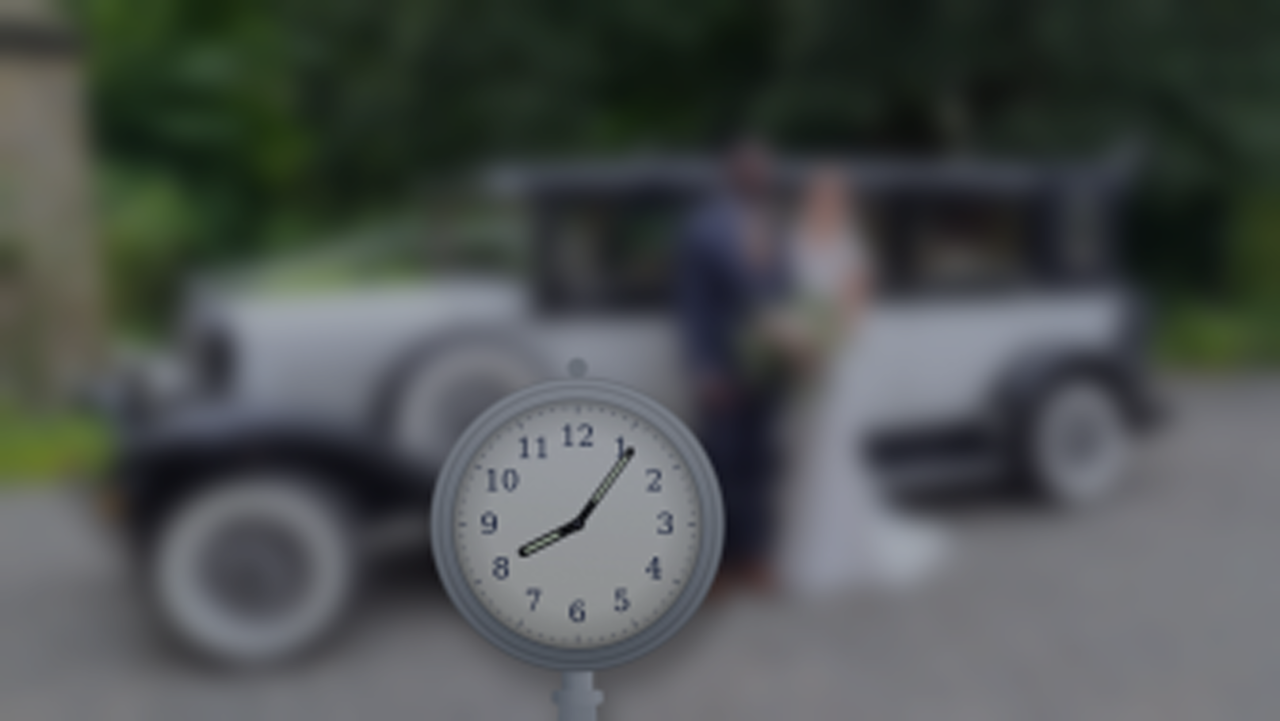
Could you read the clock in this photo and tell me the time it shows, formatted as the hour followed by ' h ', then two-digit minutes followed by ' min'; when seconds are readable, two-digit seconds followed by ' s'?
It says 8 h 06 min
